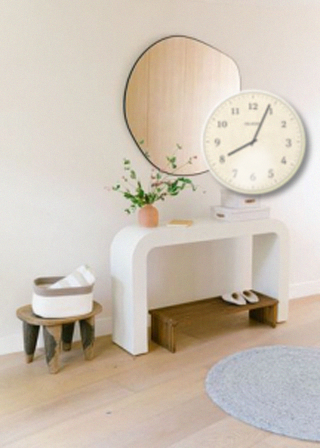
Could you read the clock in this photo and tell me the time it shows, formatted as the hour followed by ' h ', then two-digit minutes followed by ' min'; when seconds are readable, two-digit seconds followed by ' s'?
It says 8 h 04 min
